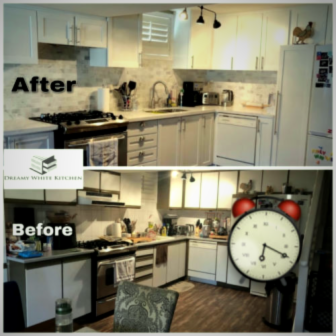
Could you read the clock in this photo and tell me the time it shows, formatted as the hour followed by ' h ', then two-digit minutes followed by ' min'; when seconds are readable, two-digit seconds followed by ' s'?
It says 6 h 19 min
